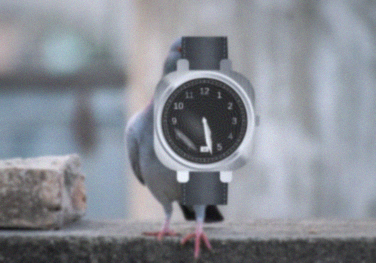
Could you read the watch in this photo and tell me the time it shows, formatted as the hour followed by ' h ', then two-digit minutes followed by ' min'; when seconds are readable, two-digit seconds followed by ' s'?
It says 5 h 28 min
